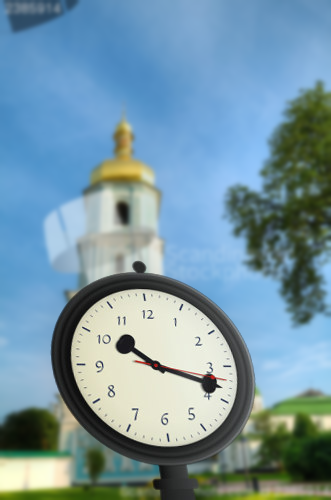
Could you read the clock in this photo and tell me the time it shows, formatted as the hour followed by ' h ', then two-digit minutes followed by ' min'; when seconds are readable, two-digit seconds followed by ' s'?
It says 10 h 18 min 17 s
